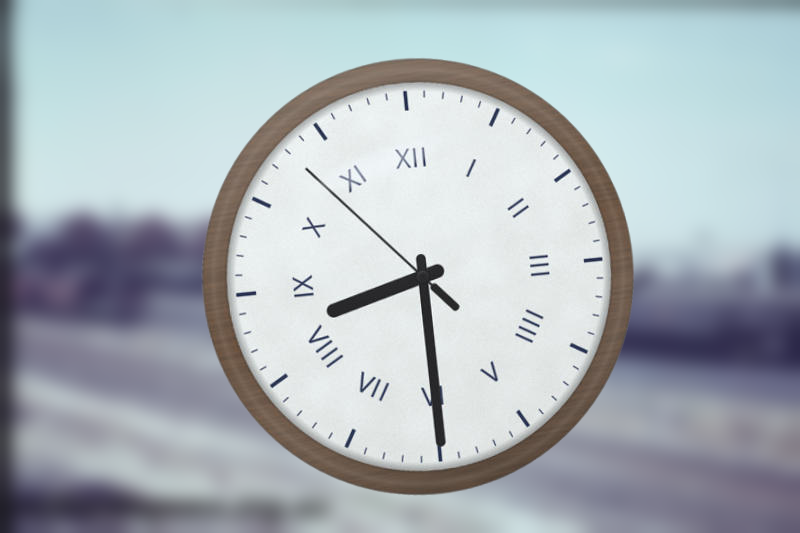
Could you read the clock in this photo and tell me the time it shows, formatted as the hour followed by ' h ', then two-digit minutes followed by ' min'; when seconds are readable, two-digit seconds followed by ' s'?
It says 8 h 29 min 53 s
